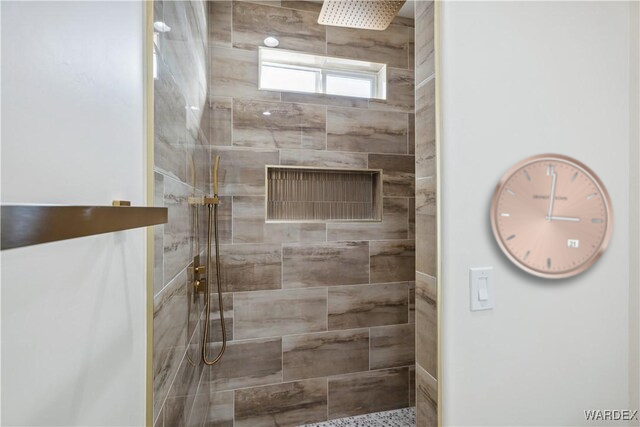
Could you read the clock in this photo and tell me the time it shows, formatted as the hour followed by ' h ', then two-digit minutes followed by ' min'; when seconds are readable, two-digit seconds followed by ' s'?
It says 3 h 01 min
